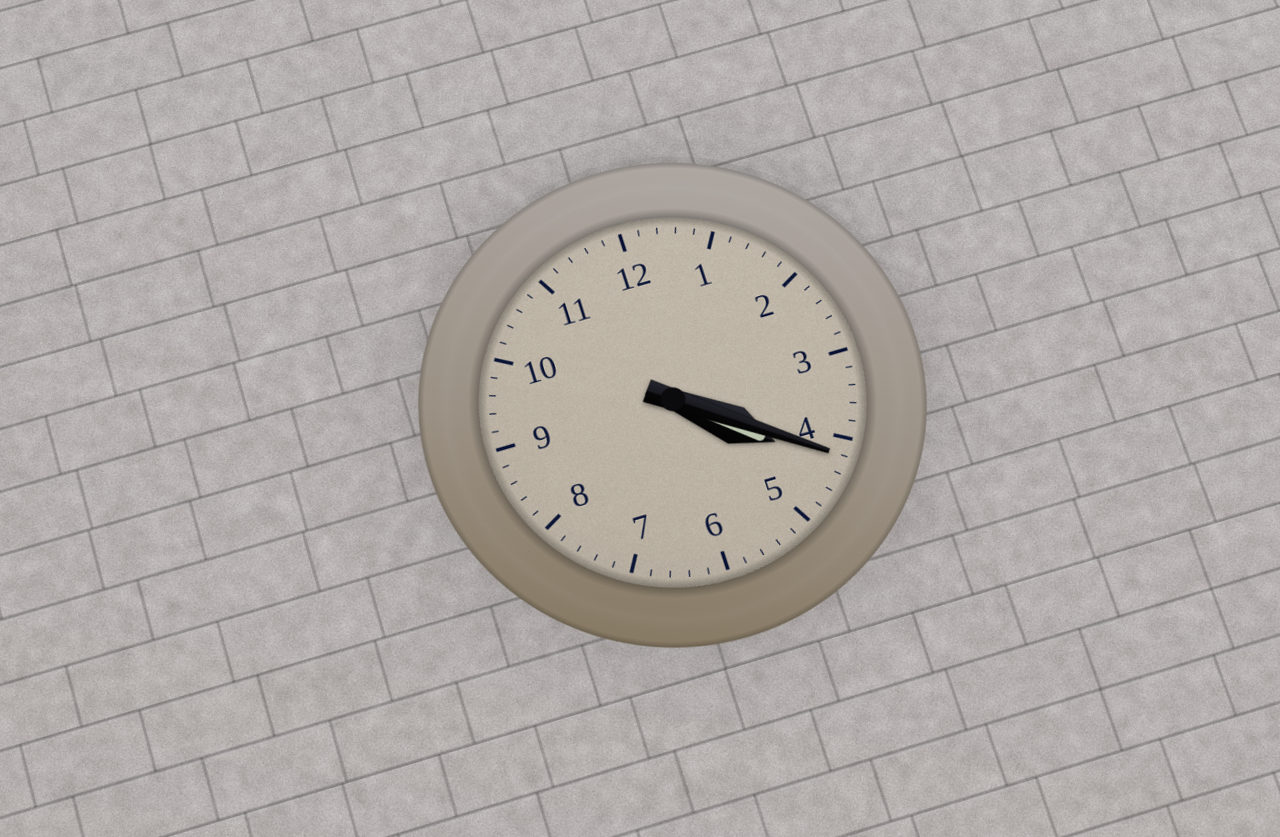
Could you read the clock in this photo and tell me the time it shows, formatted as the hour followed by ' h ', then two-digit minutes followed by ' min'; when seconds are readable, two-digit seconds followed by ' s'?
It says 4 h 21 min
